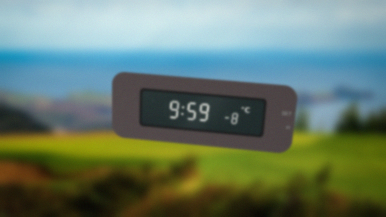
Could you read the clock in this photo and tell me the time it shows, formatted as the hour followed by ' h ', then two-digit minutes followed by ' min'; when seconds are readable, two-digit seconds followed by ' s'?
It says 9 h 59 min
